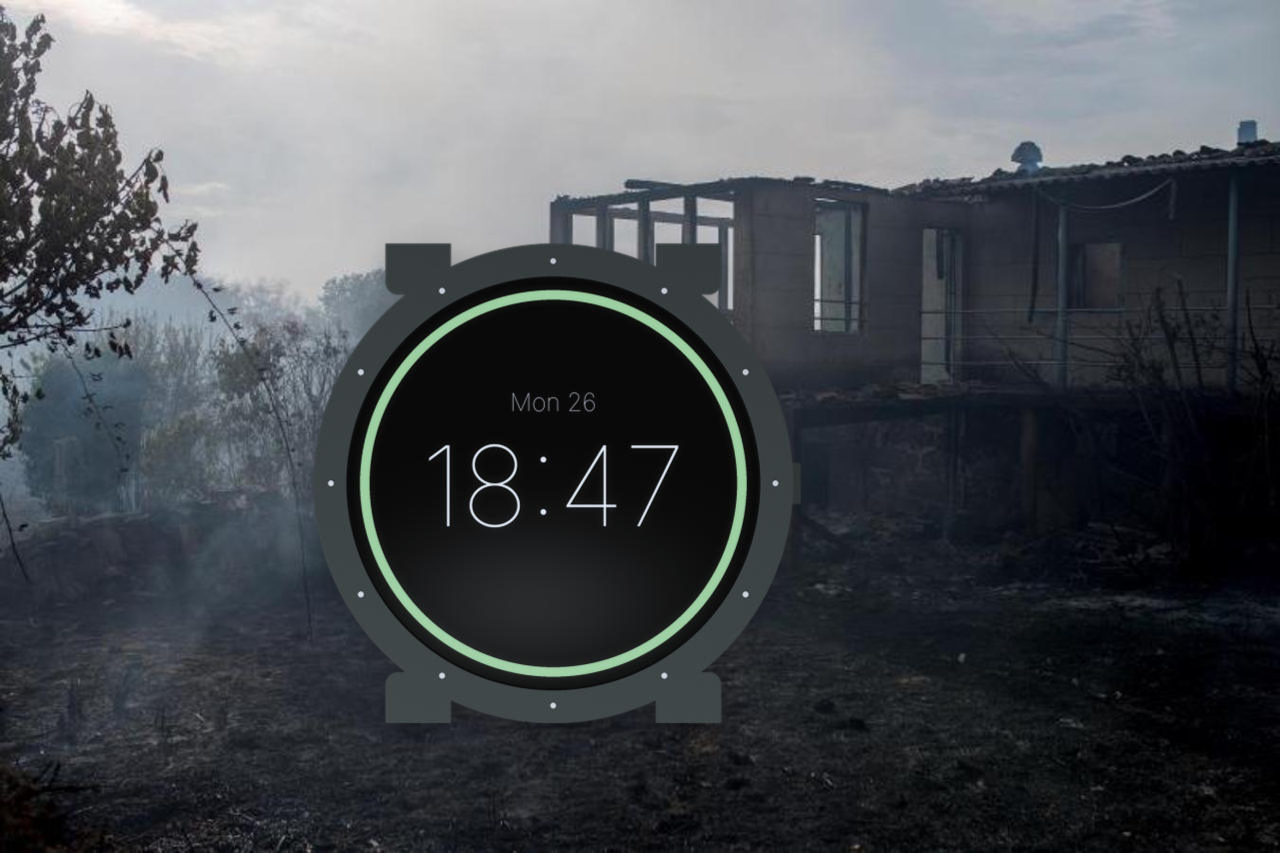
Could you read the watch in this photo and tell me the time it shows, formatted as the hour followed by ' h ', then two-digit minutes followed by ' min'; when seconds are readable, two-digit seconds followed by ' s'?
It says 18 h 47 min
